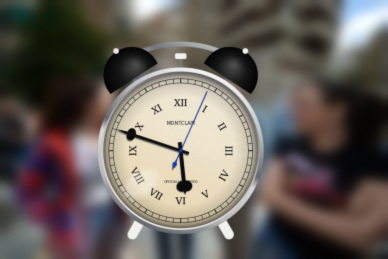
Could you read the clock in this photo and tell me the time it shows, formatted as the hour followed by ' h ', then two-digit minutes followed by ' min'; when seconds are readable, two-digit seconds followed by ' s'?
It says 5 h 48 min 04 s
